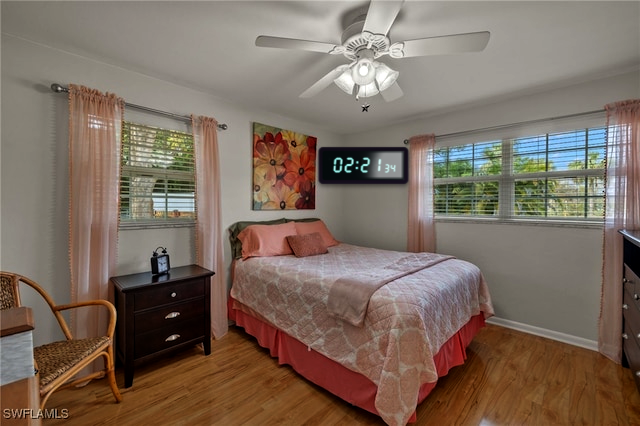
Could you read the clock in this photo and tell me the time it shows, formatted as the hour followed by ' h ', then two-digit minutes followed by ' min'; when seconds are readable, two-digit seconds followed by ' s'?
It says 2 h 21 min
